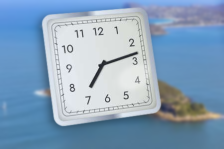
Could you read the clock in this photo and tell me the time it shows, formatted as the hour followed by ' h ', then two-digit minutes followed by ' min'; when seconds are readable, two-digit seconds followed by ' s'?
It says 7 h 13 min
